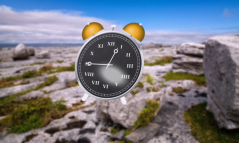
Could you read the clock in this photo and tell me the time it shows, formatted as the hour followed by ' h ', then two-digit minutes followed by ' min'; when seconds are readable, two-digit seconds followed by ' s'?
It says 12 h 45 min
